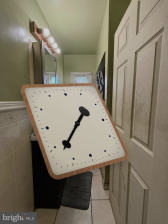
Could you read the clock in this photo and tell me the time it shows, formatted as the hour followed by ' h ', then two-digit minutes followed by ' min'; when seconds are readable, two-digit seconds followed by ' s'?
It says 1 h 38 min
